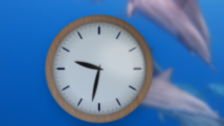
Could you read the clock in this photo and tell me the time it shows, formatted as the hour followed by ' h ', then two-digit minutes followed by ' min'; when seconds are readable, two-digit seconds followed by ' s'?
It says 9 h 32 min
